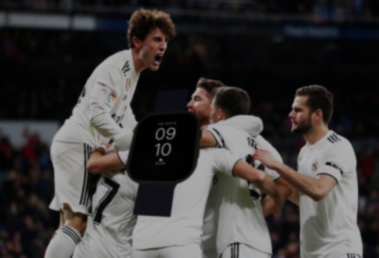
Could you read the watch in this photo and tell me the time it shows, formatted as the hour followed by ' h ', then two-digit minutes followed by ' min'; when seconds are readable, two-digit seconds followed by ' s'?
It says 9 h 10 min
